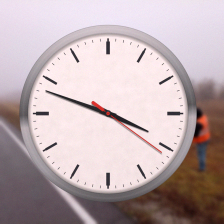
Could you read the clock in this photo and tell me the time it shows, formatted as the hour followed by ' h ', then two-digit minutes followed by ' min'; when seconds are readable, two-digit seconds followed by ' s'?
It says 3 h 48 min 21 s
